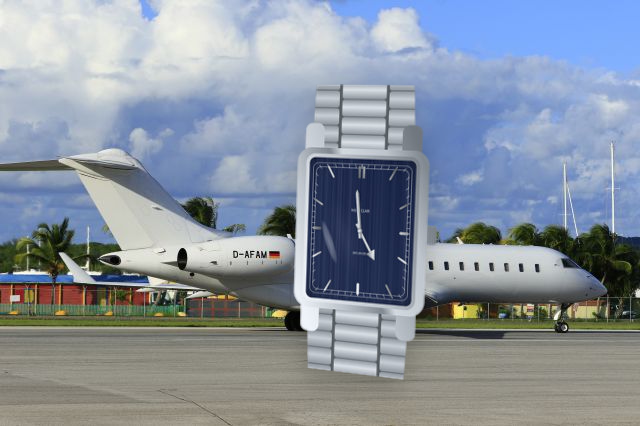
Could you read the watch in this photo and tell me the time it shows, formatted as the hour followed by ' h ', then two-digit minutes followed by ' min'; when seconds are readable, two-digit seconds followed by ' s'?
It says 4 h 59 min
